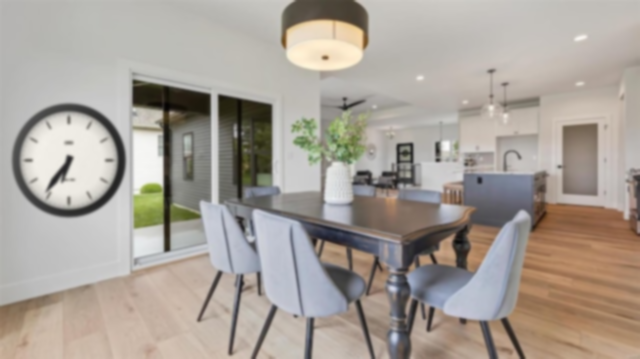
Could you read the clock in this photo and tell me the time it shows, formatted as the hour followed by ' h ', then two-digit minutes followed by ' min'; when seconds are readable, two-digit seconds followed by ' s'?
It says 6 h 36 min
